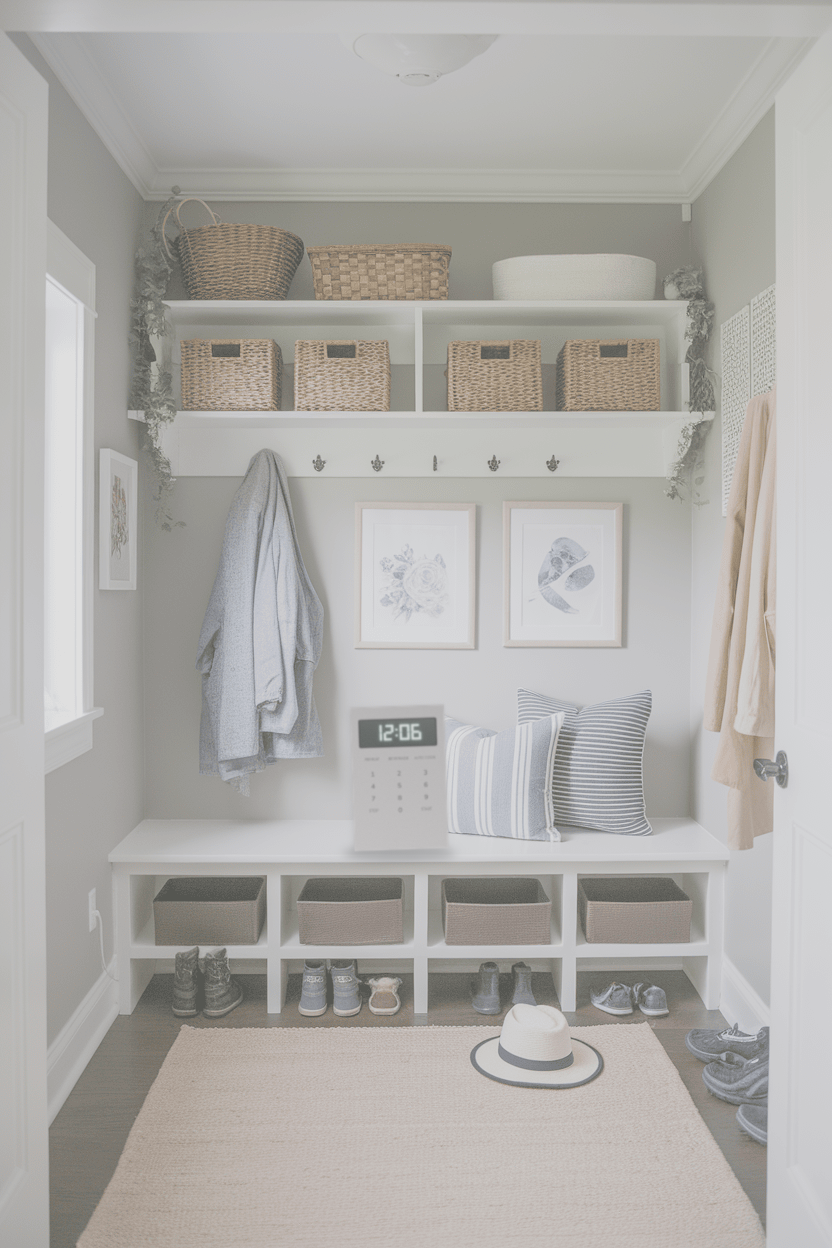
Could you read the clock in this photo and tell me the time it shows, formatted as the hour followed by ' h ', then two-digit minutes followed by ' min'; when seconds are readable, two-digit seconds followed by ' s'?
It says 12 h 06 min
